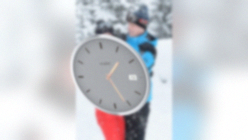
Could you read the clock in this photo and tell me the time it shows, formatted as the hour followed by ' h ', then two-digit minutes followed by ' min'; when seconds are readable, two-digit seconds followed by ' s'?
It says 1 h 26 min
